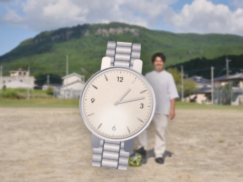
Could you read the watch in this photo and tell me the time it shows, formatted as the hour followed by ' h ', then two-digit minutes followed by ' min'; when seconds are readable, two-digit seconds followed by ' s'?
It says 1 h 12 min
